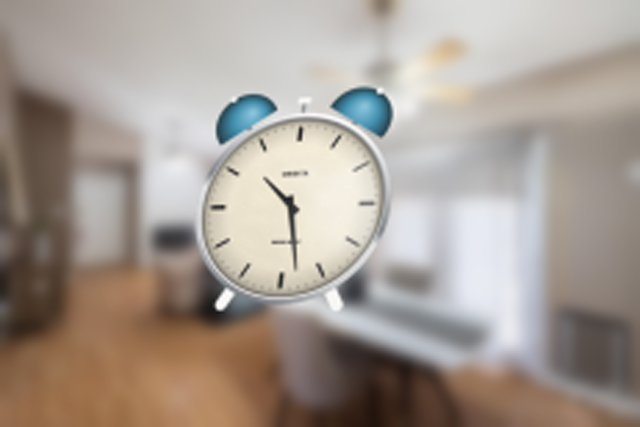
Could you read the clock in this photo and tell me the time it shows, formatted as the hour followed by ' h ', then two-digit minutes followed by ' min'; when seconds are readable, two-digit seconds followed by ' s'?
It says 10 h 28 min
